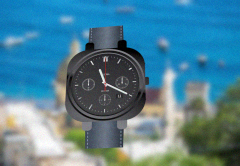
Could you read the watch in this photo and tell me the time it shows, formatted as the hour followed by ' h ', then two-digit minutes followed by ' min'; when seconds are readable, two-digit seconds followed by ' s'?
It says 11 h 20 min
